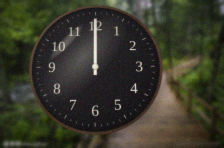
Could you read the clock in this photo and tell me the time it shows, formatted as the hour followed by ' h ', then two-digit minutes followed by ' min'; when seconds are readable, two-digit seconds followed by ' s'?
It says 12 h 00 min
